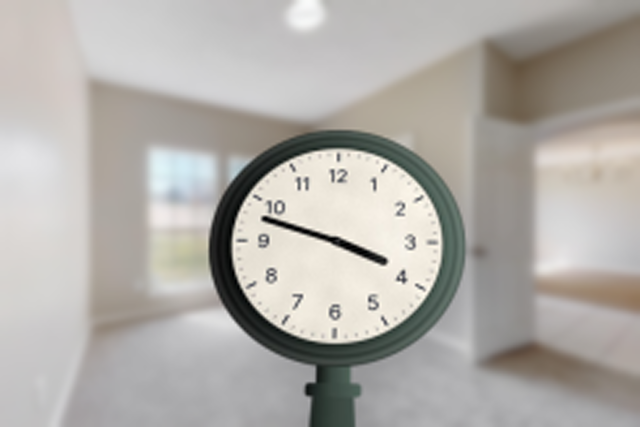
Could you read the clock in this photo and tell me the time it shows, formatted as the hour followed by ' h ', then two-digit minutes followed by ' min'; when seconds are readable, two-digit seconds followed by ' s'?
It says 3 h 48 min
